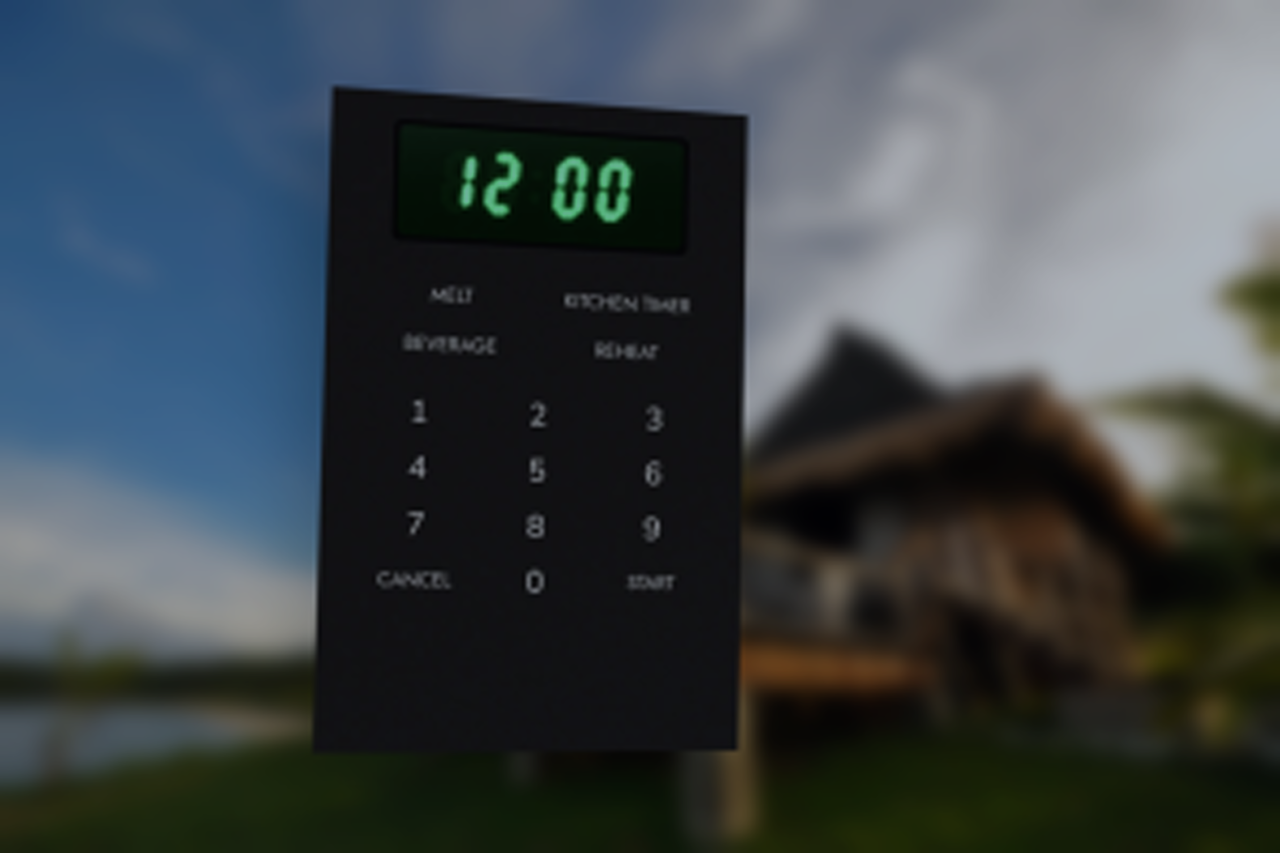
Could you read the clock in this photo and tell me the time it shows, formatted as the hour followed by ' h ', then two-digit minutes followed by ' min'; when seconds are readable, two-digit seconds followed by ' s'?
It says 12 h 00 min
